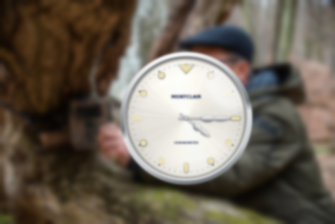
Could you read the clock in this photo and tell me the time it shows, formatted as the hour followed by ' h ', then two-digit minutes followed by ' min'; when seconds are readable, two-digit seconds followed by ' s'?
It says 4 h 15 min
